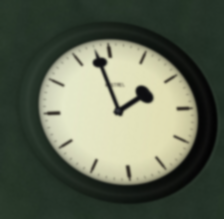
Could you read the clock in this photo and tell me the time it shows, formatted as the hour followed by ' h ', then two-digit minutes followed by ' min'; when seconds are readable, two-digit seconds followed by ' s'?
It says 1 h 58 min
